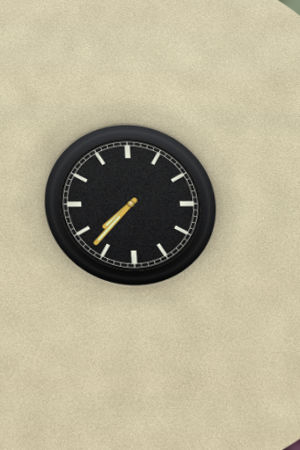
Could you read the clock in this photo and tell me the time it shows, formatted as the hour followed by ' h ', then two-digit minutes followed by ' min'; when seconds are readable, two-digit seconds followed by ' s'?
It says 7 h 37 min
